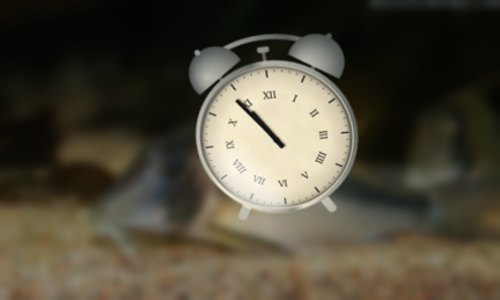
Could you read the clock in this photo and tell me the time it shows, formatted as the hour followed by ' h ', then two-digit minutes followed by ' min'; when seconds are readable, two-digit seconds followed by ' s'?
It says 10 h 54 min
